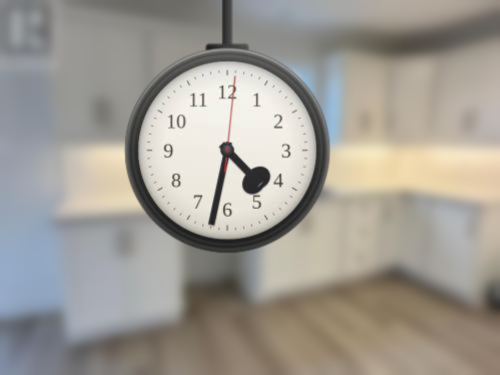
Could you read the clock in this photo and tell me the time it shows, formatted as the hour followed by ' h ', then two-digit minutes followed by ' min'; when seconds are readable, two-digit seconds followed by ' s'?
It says 4 h 32 min 01 s
